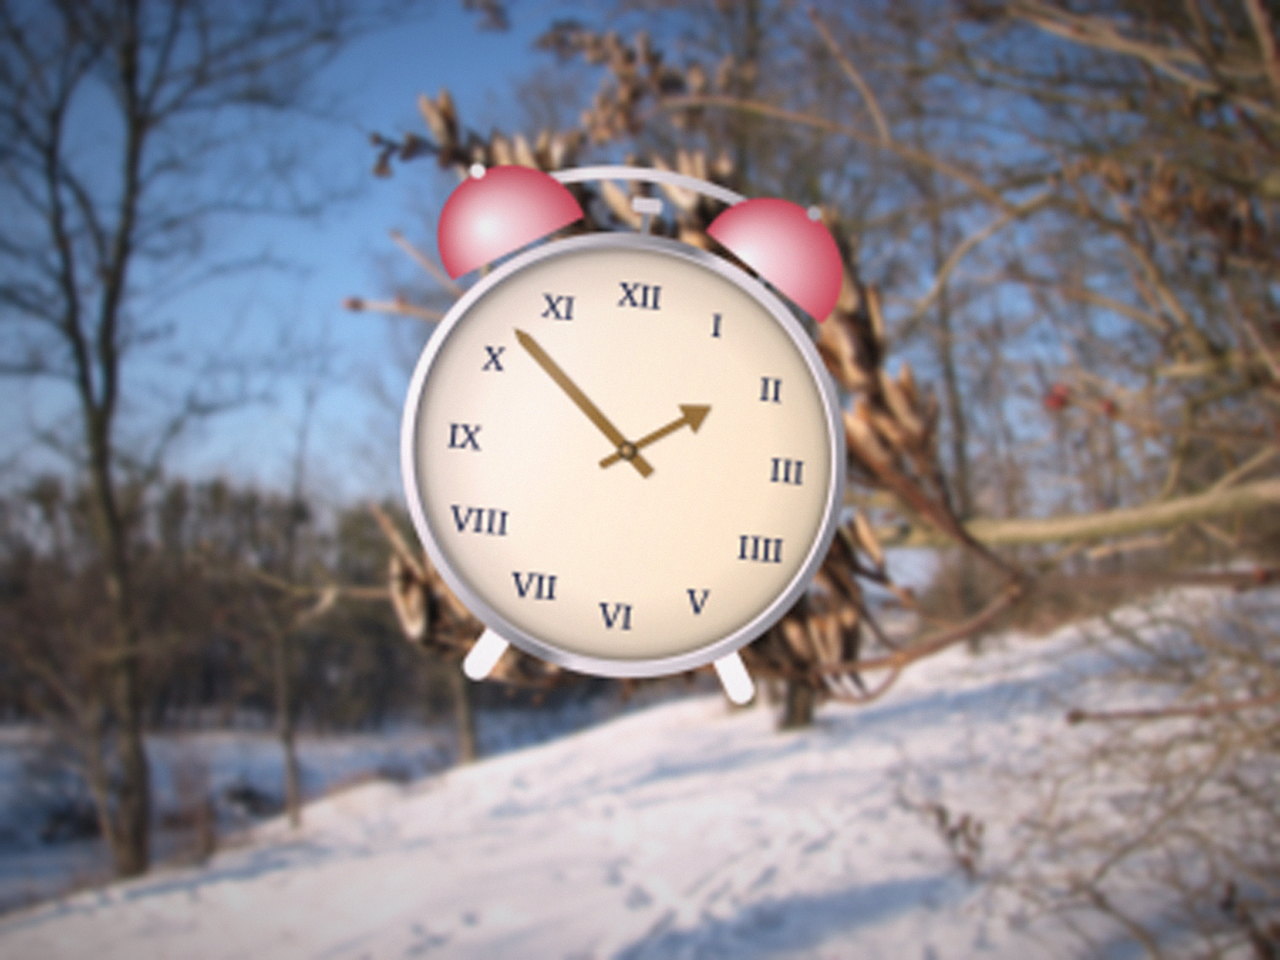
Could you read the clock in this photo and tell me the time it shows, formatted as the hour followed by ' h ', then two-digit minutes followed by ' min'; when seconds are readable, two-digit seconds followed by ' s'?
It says 1 h 52 min
